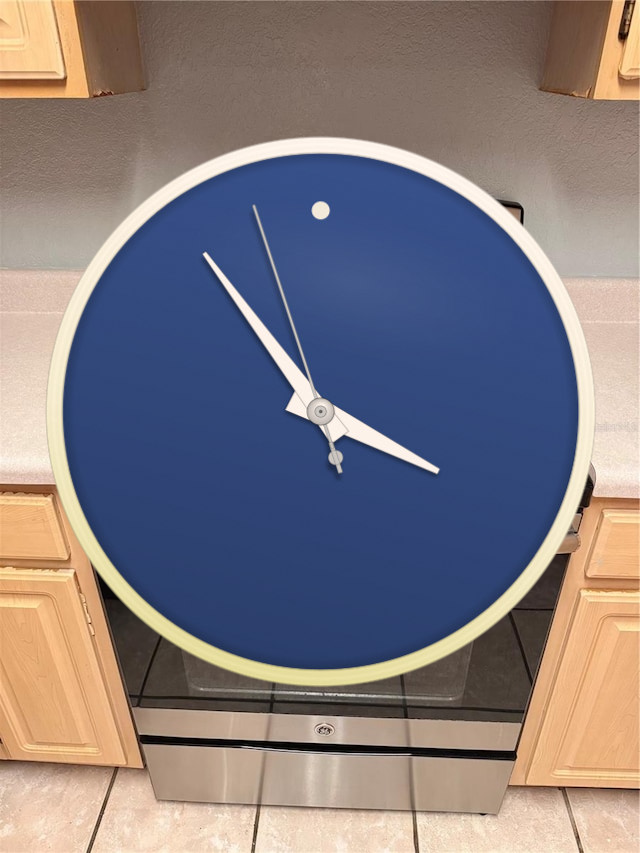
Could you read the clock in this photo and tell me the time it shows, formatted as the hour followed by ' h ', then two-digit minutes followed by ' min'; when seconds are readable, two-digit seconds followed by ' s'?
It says 3 h 53 min 57 s
